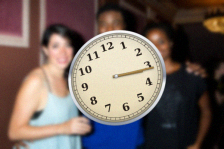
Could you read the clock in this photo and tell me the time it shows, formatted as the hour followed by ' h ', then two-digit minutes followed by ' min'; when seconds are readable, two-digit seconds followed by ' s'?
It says 3 h 16 min
